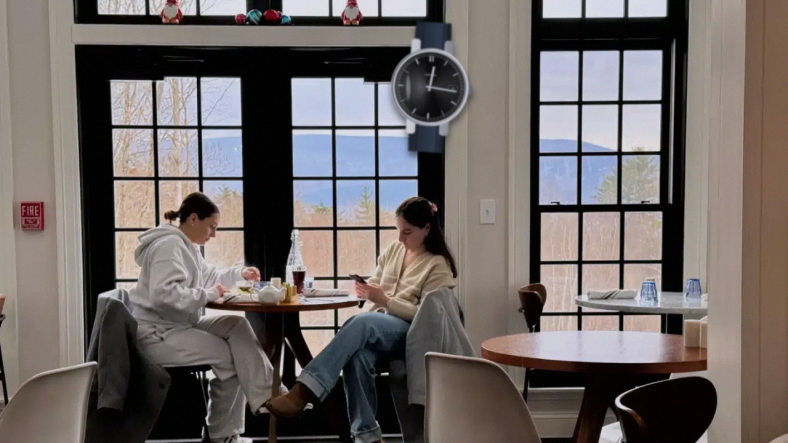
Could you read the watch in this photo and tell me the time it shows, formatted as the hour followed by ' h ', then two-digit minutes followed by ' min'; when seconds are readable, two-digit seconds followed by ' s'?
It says 12 h 16 min
